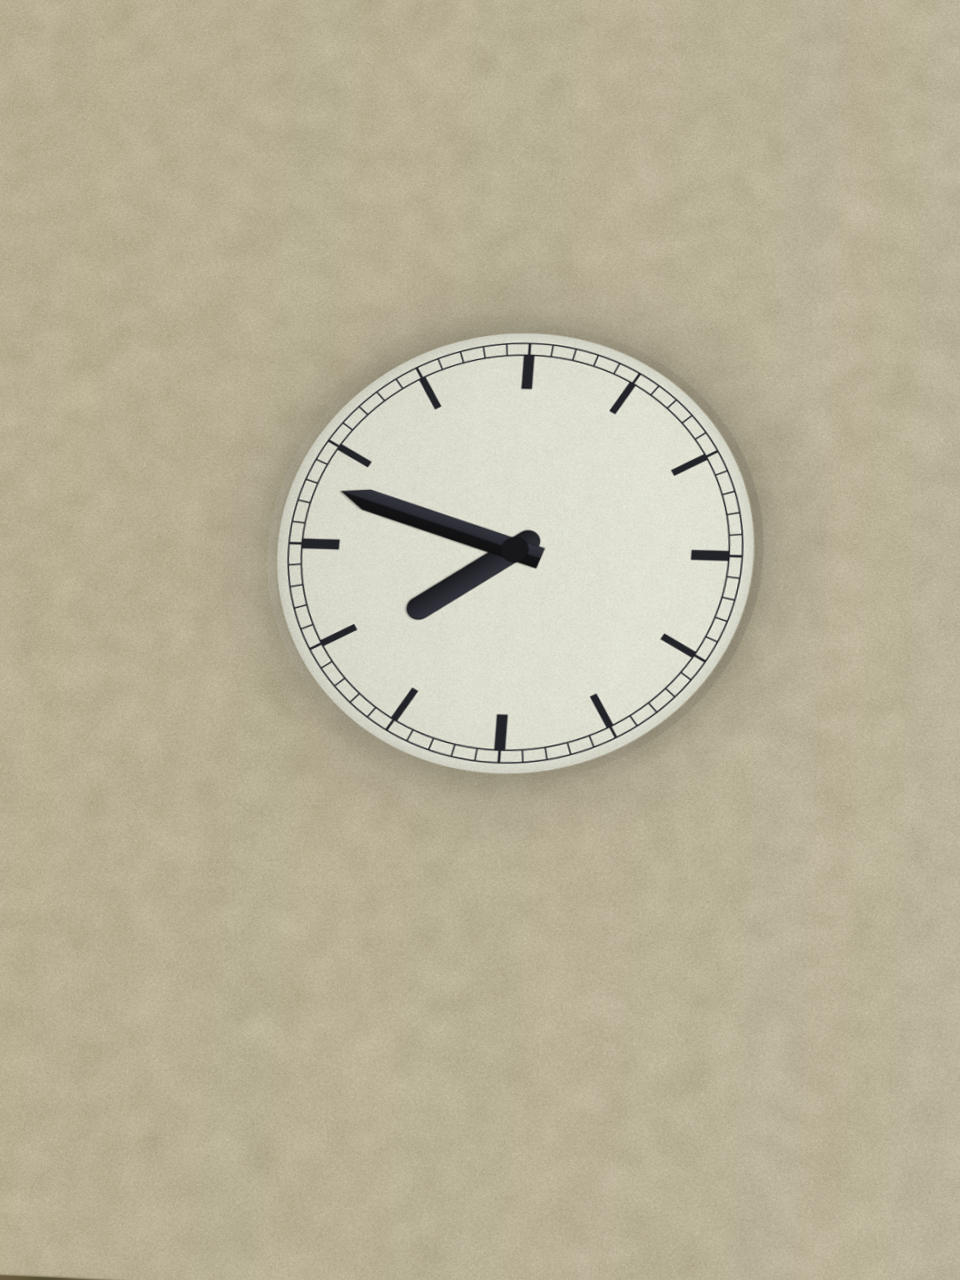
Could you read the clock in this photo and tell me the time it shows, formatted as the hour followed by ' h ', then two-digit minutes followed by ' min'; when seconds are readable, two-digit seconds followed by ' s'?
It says 7 h 48 min
